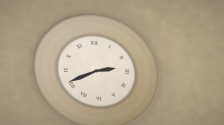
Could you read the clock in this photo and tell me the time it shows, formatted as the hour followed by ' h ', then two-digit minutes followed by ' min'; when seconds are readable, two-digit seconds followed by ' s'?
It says 2 h 41 min
